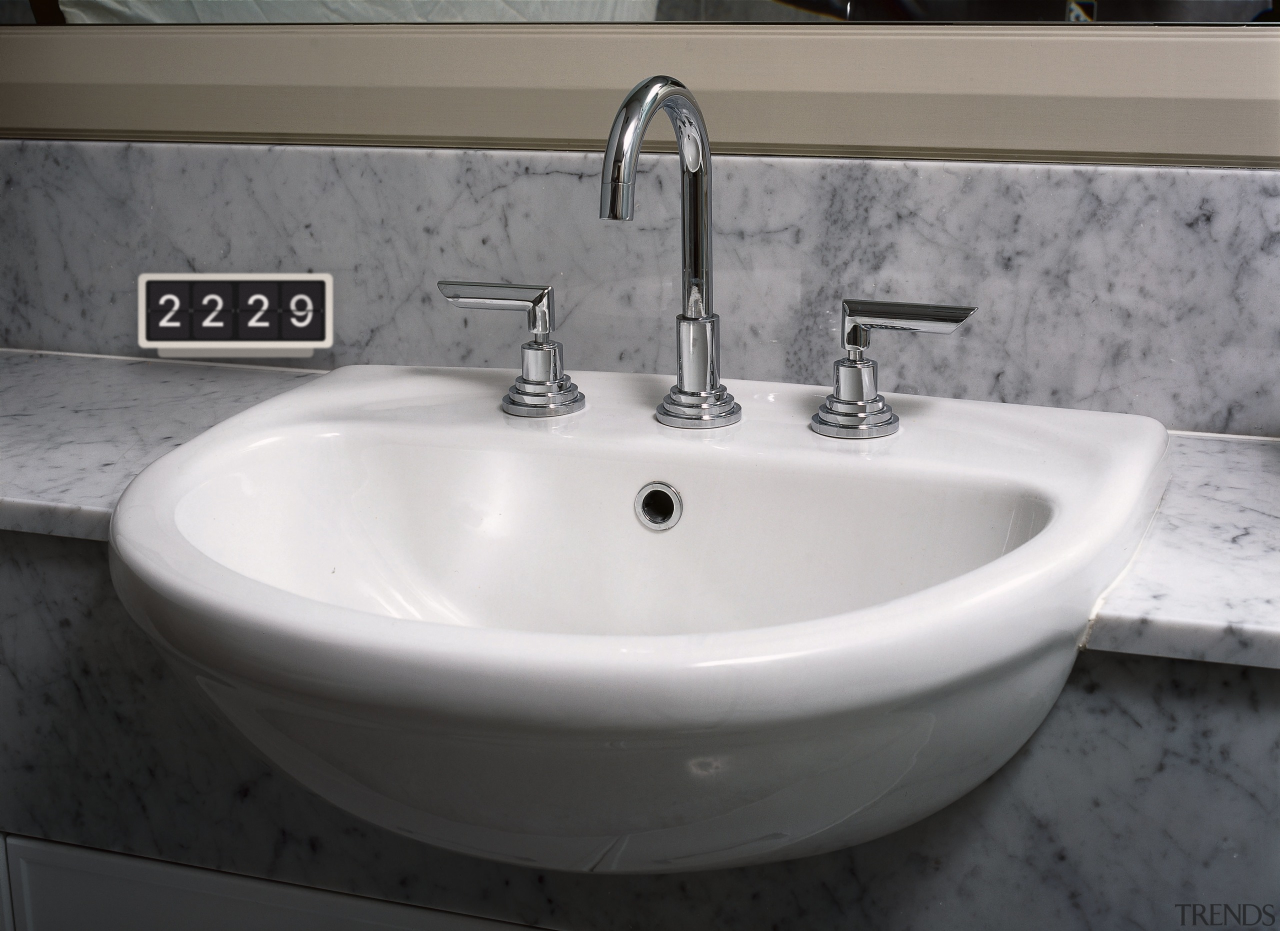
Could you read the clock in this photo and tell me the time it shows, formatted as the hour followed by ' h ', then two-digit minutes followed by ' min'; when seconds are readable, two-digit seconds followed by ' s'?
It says 22 h 29 min
